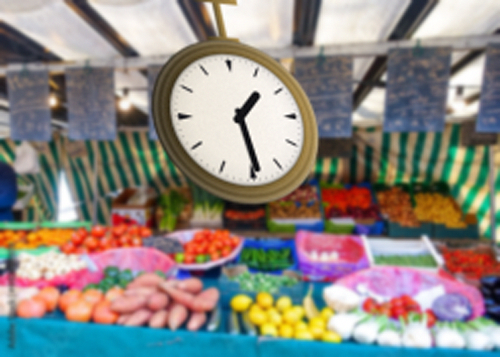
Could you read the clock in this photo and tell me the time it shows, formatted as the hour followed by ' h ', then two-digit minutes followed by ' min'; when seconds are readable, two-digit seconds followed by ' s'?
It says 1 h 29 min
